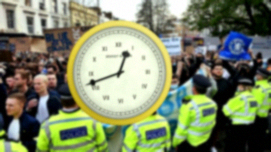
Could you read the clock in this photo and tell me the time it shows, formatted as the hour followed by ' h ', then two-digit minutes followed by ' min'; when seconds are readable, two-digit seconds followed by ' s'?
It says 12 h 42 min
